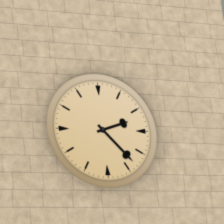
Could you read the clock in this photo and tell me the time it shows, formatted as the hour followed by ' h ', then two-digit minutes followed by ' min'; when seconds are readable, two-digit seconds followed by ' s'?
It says 2 h 23 min
